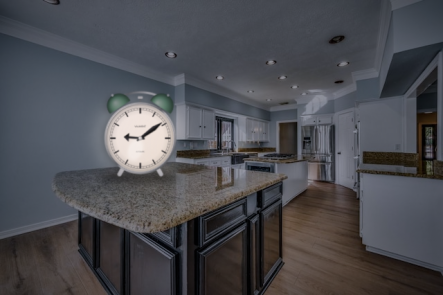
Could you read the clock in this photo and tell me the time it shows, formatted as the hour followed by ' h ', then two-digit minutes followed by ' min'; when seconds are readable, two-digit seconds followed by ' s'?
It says 9 h 09 min
